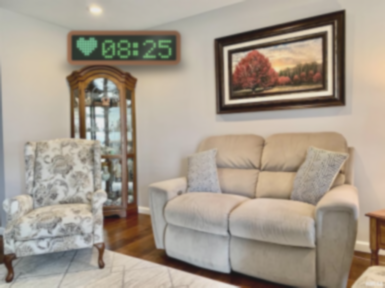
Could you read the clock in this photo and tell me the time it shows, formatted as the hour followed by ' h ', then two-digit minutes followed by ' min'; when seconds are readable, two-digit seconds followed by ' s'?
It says 8 h 25 min
